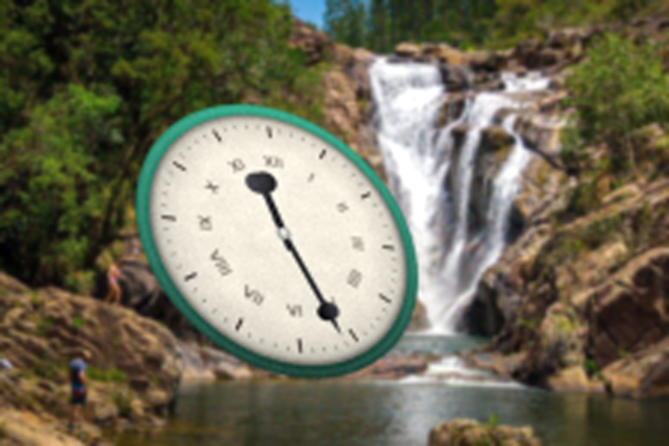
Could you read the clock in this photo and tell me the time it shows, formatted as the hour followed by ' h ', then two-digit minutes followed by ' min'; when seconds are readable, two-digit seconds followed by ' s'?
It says 11 h 26 min
